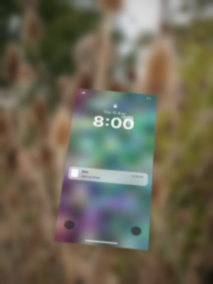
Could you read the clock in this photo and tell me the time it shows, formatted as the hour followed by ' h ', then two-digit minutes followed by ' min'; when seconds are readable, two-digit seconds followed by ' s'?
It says 8 h 00 min
